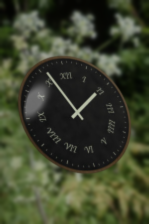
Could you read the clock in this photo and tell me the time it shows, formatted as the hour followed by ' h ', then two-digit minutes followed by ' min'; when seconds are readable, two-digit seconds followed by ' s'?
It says 1 h 56 min
